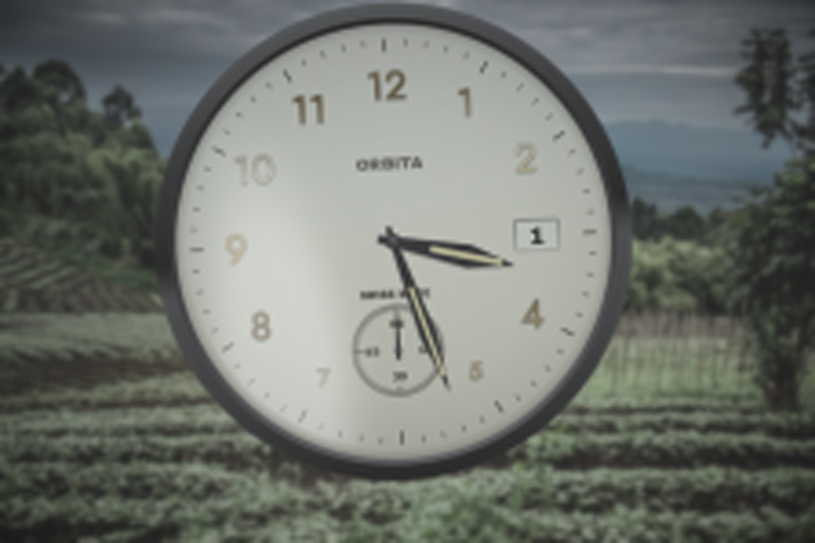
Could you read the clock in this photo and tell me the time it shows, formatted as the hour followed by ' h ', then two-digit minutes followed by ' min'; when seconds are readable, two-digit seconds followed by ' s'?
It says 3 h 27 min
